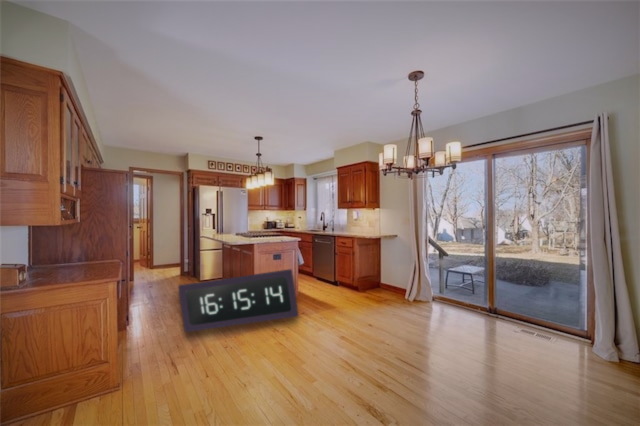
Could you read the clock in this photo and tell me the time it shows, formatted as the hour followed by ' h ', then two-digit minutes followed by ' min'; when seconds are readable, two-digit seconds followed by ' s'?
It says 16 h 15 min 14 s
